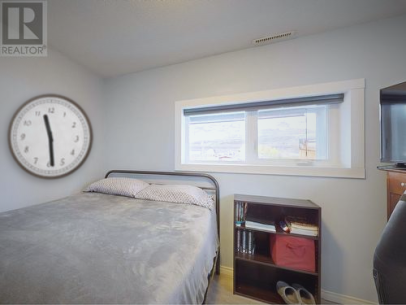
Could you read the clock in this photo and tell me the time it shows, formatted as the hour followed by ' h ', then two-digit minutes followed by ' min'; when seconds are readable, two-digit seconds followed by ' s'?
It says 11 h 29 min
